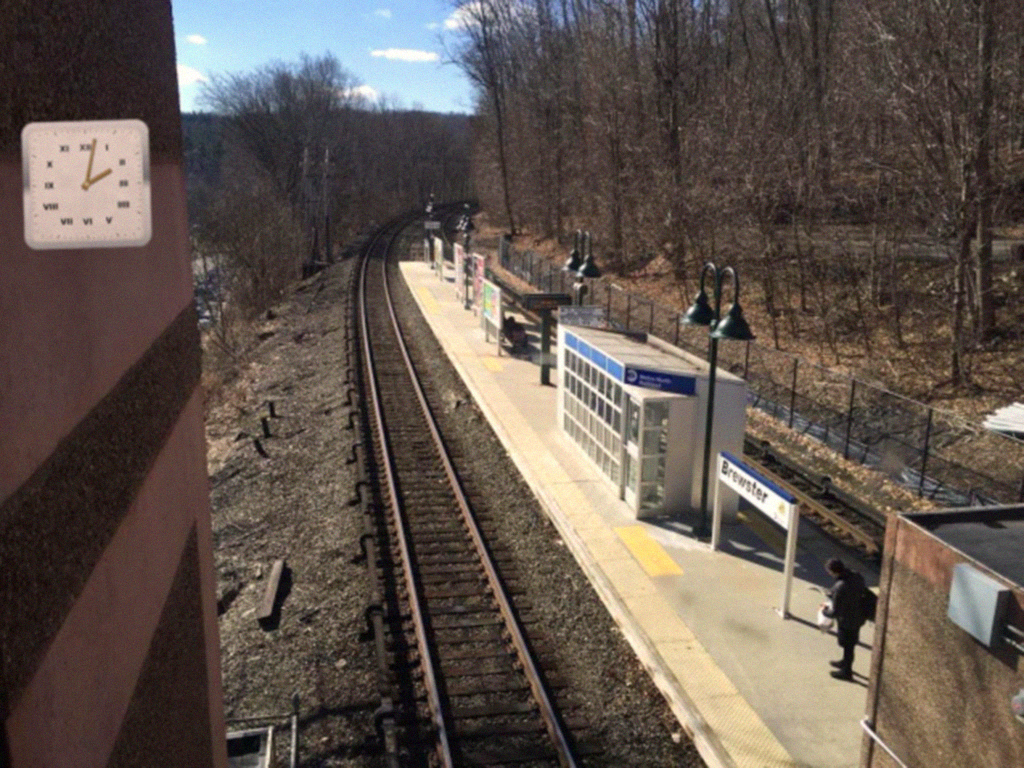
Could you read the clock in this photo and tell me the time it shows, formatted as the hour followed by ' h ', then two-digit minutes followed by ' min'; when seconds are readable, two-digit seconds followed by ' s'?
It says 2 h 02 min
